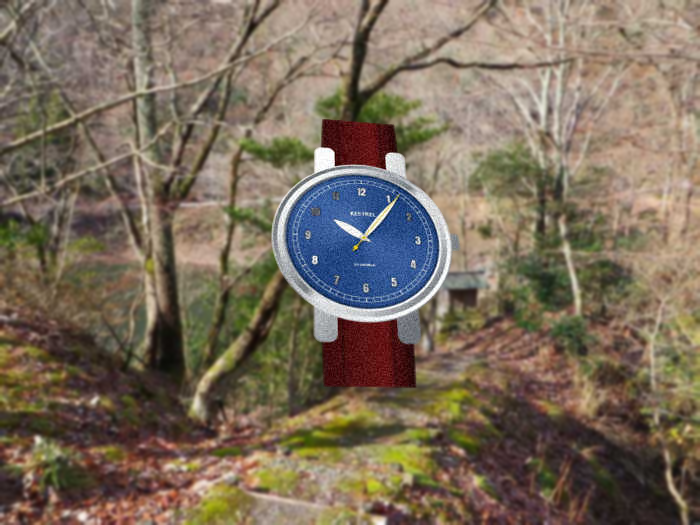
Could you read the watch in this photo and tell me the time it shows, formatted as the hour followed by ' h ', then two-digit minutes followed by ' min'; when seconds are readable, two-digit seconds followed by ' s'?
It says 10 h 06 min 06 s
